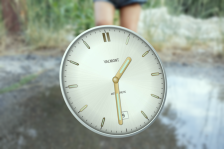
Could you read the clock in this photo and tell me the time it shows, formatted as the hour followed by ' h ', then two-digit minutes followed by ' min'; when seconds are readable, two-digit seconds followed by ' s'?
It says 1 h 31 min
